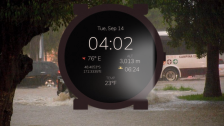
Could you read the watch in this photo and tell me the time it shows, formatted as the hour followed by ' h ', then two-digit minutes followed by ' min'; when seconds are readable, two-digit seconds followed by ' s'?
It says 4 h 02 min
